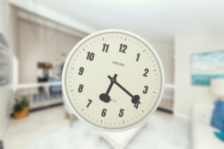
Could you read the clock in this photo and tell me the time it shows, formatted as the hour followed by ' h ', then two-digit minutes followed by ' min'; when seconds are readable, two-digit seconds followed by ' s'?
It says 6 h 19 min
